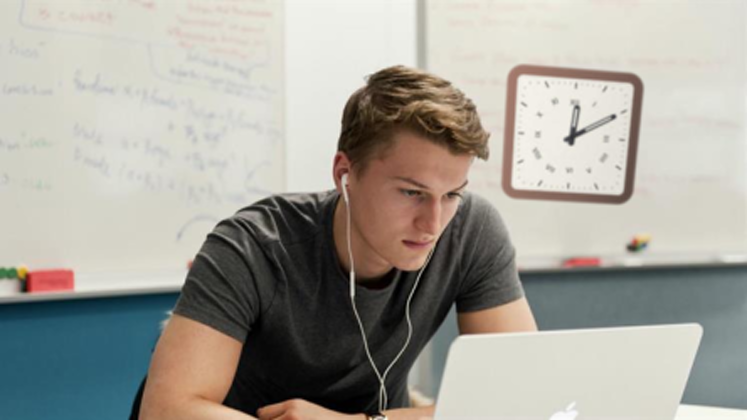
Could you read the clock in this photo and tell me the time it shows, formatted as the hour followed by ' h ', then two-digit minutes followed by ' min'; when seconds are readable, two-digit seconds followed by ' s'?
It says 12 h 10 min
